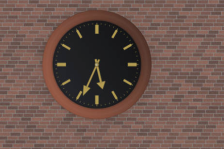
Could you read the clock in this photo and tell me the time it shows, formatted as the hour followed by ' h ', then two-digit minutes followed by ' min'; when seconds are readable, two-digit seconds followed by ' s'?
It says 5 h 34 min
